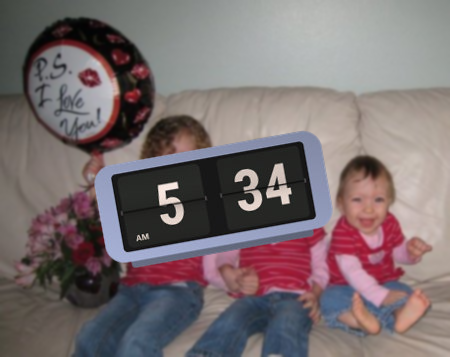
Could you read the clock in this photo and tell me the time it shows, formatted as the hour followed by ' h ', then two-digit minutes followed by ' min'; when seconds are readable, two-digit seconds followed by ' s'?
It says 5 h 34 min
